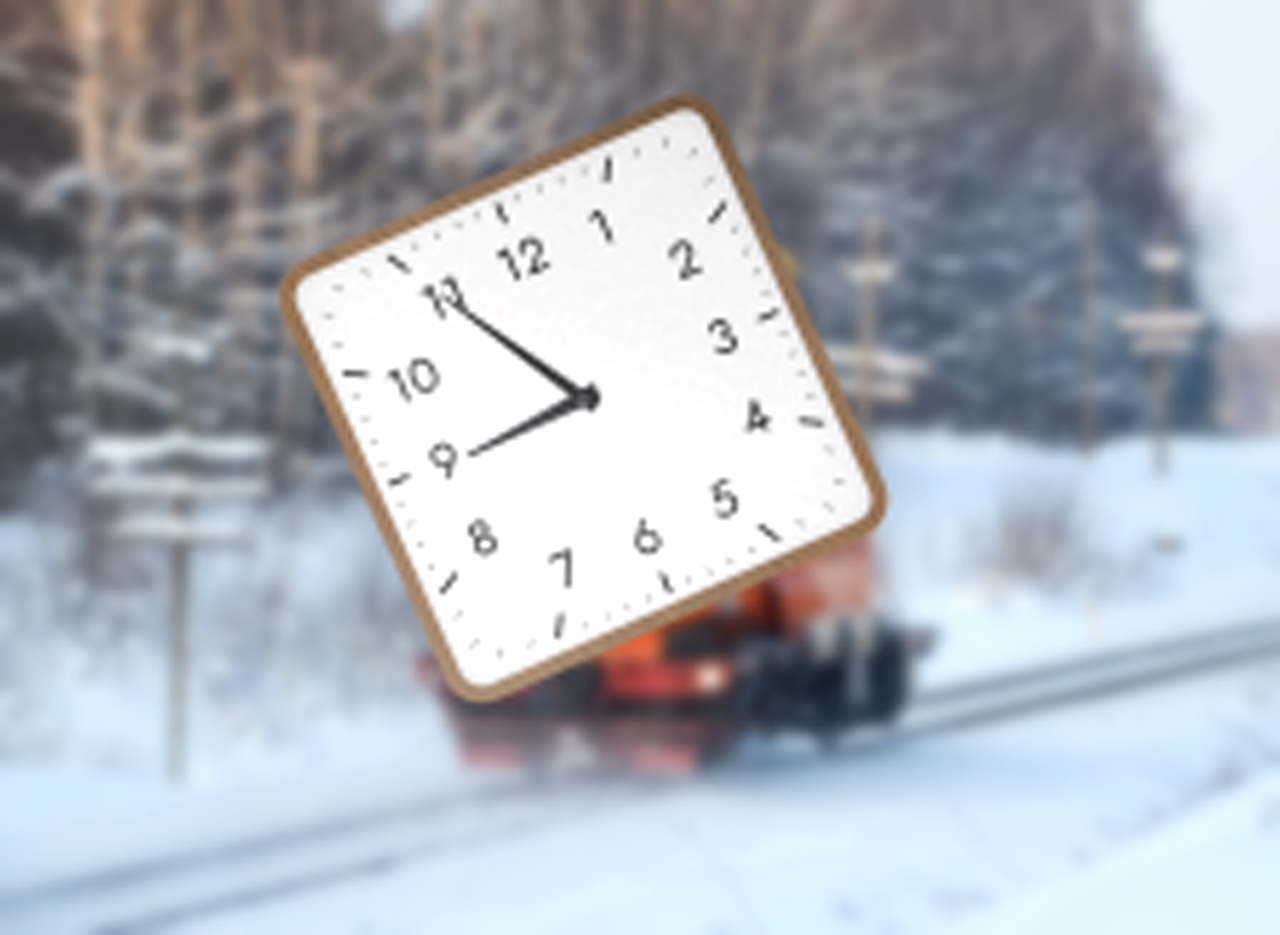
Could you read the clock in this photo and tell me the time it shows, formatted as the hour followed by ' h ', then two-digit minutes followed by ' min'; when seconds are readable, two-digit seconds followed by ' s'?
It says 8 h 55 min
